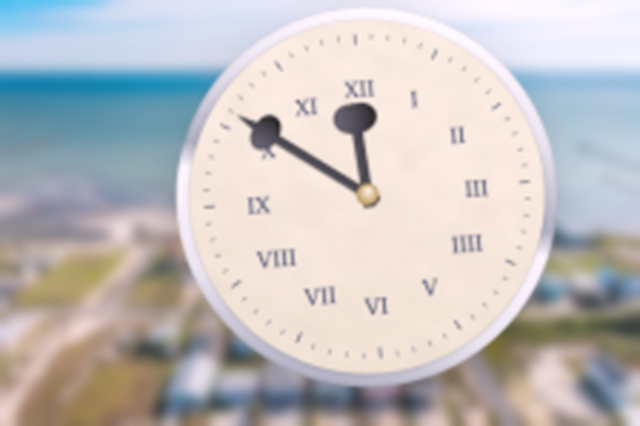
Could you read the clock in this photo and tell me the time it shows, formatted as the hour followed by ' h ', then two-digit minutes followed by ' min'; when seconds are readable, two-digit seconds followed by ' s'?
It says 11 h 51 min
